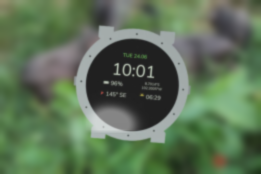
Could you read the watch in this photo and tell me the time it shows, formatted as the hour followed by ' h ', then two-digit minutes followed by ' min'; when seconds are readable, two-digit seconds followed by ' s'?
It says 10 h 01 min
